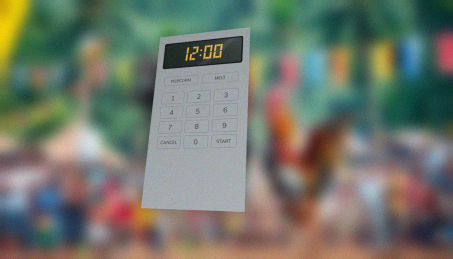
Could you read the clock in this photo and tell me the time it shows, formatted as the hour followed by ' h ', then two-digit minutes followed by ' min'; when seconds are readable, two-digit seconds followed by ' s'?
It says 12 h 00 min
